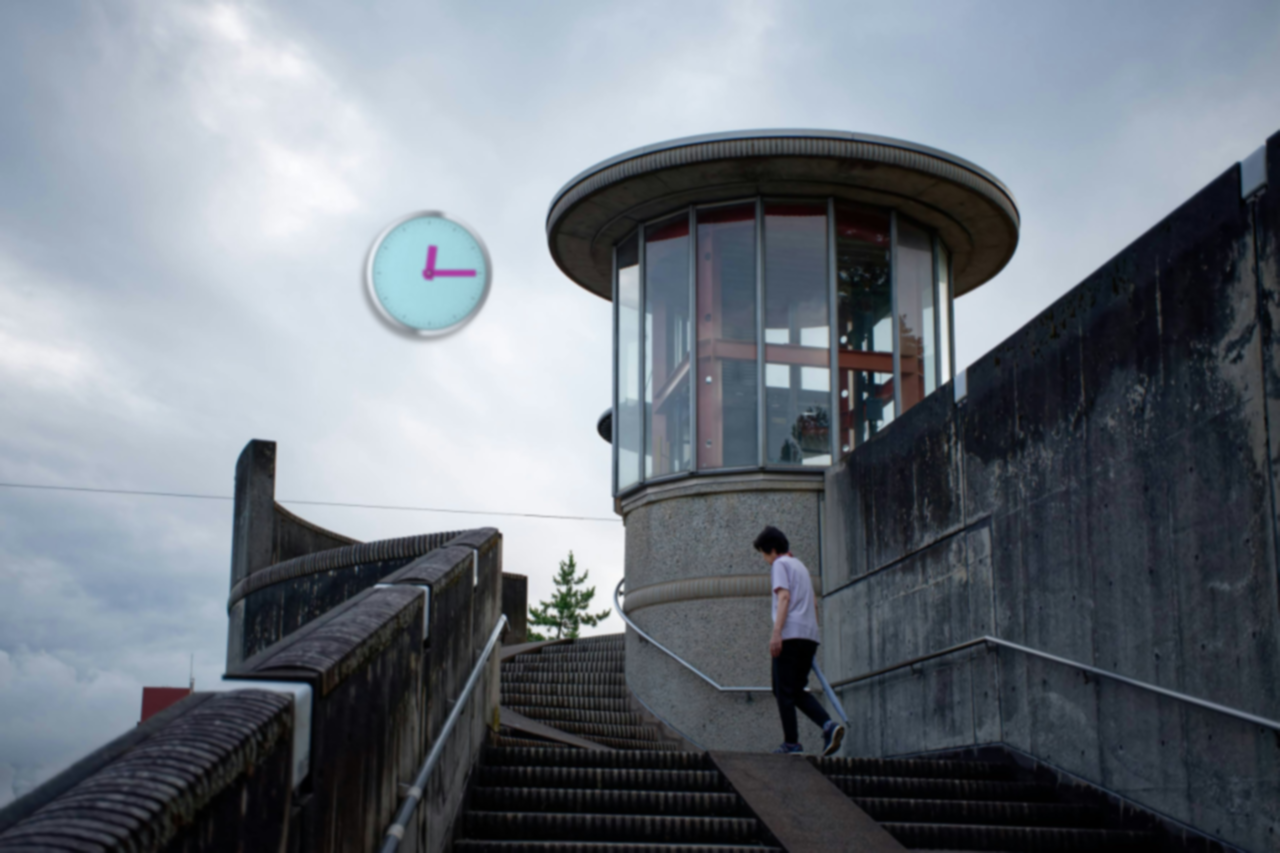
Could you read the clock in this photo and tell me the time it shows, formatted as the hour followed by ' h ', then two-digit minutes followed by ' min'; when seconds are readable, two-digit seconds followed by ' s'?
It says 12 h 15 min
